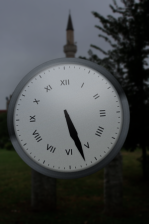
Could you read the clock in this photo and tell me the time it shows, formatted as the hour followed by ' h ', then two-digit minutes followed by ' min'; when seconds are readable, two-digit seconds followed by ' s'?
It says 5 h 27 min
